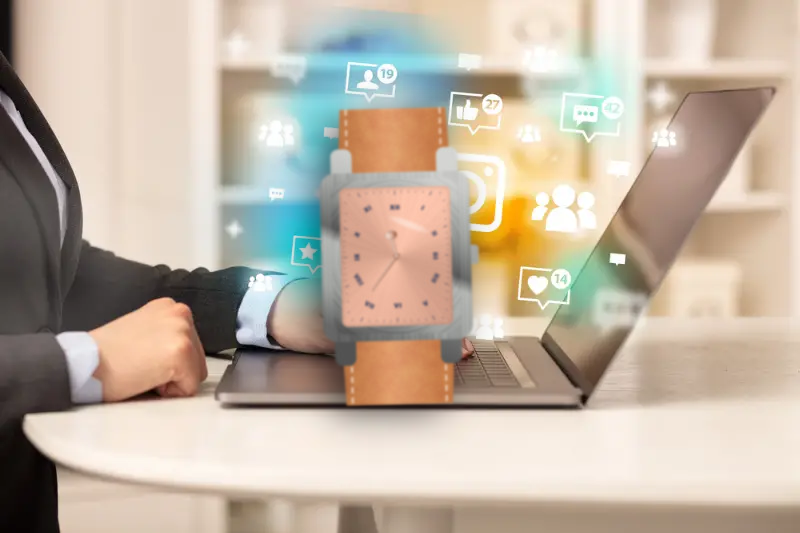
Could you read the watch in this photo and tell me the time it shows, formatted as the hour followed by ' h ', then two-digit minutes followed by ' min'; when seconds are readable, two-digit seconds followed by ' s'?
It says 11 h 36 min
